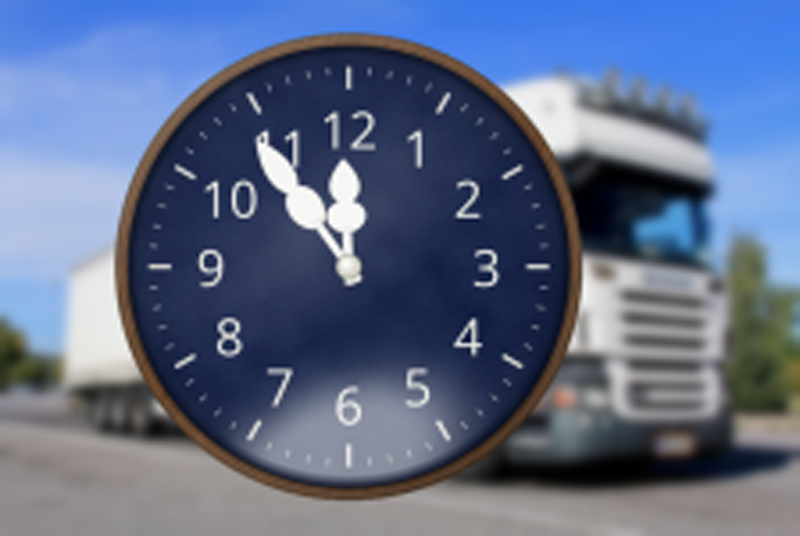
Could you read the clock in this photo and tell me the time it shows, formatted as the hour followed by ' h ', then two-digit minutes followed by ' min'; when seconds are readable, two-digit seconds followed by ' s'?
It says 11 h 54 min
